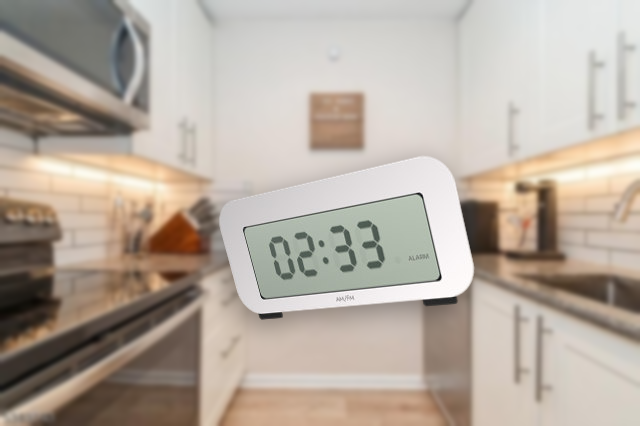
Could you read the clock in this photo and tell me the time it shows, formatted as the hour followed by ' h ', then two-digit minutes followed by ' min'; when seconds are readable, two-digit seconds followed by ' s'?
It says 2 h 33 min
